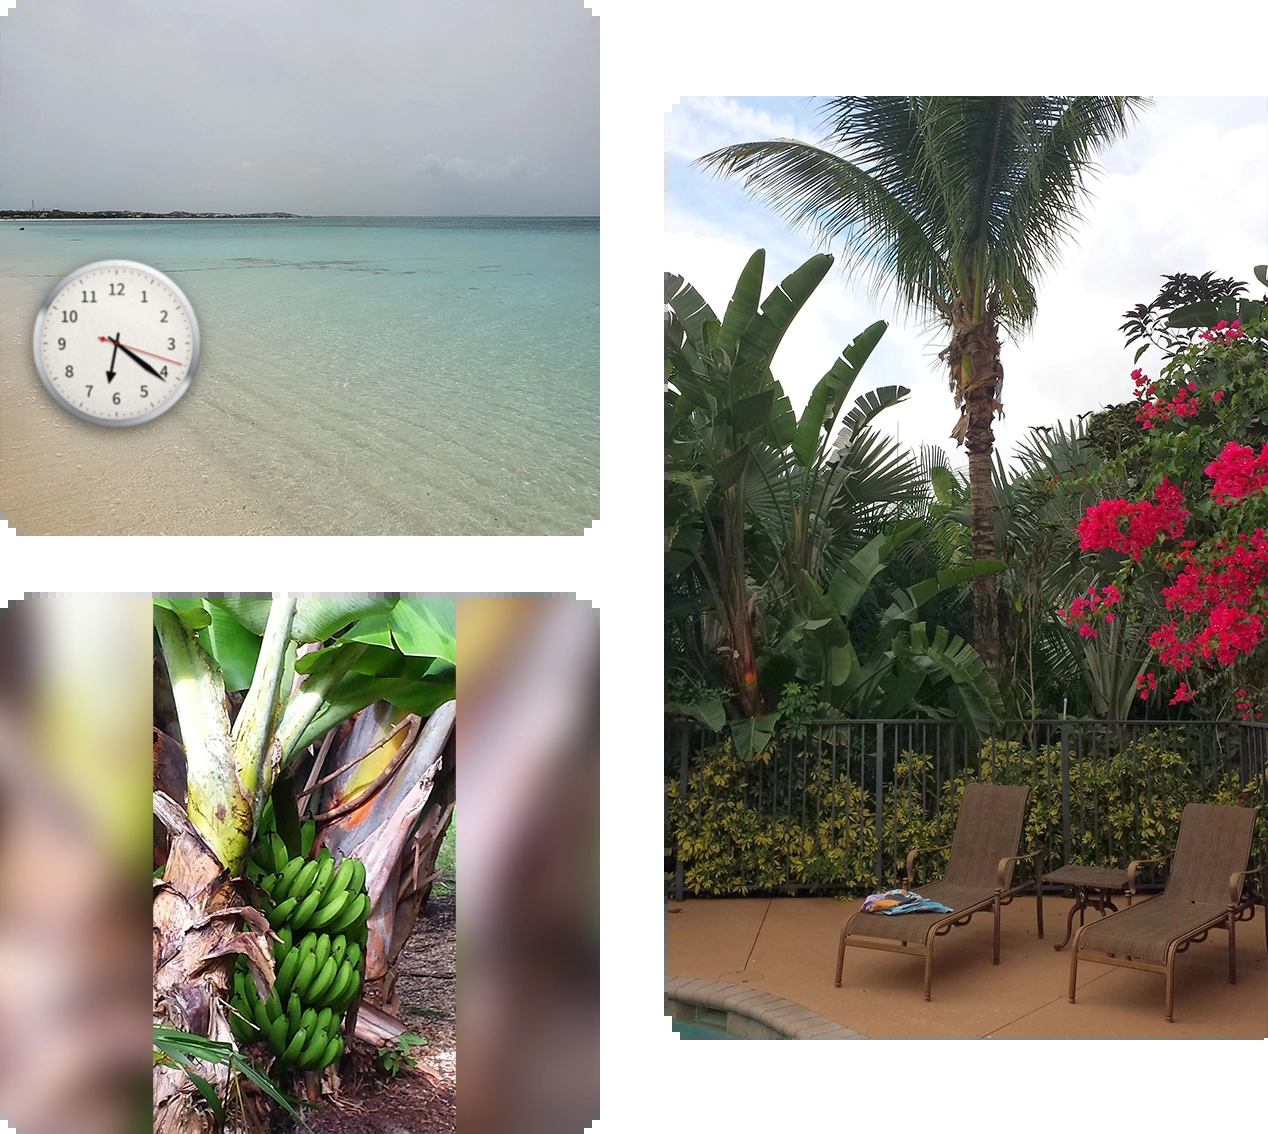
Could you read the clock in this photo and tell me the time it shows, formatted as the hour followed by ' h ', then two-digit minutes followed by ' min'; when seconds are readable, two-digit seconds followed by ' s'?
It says 6 h 21 min 18 s
